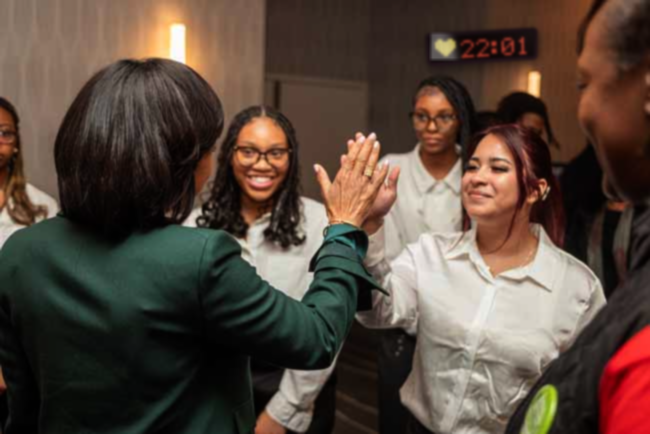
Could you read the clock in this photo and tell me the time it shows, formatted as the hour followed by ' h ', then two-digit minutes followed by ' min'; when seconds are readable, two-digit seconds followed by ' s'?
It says 22 h 01 min
